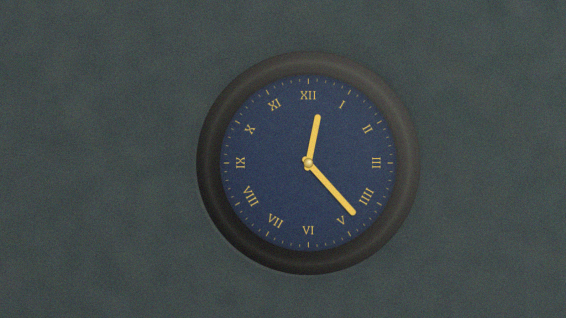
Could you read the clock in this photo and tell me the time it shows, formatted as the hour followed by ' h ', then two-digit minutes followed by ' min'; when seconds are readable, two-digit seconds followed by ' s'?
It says 12 h 23 min
